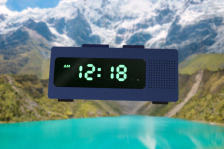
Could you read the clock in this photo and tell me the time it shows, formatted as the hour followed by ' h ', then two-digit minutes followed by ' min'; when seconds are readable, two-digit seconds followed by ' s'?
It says 12 h 18 min
